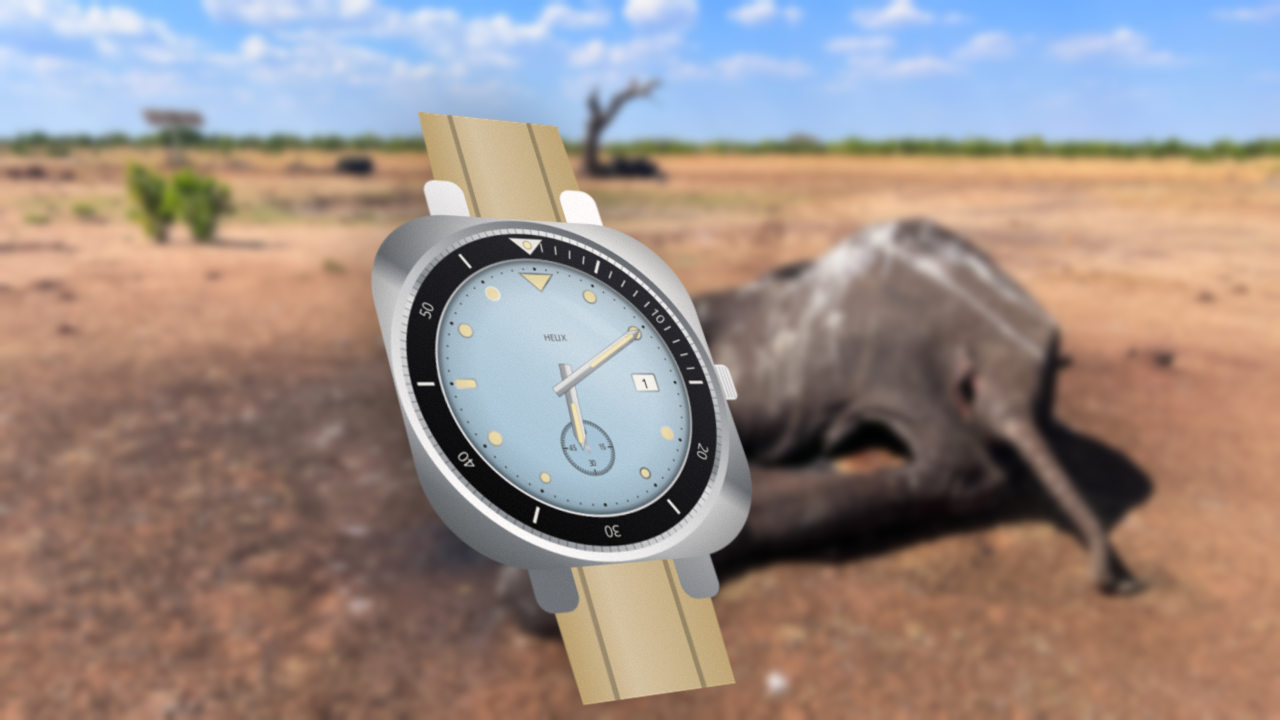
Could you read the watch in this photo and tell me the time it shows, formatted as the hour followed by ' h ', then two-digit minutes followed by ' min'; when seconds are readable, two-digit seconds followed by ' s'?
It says 6 h 10 min
